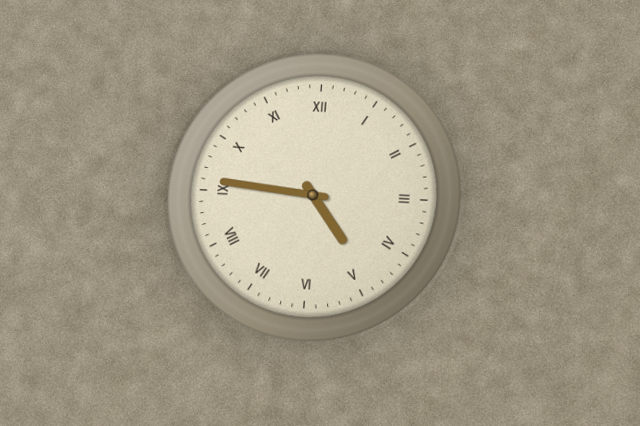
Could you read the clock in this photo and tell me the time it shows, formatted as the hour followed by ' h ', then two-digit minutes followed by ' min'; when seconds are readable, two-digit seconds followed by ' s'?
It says 4 h 46 min
